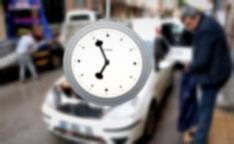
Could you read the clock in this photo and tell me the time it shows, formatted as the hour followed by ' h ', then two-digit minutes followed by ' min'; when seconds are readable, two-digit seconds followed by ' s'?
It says 6 h 56 min
